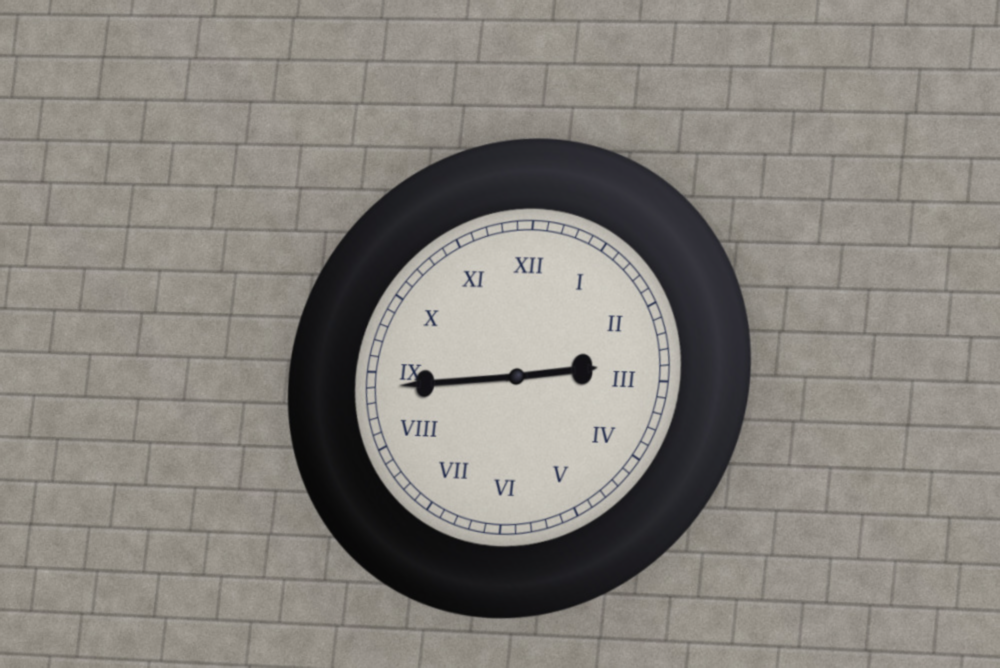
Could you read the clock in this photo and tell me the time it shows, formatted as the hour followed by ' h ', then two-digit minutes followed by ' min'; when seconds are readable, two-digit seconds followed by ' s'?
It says 2 h 44 min
